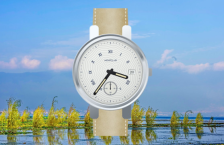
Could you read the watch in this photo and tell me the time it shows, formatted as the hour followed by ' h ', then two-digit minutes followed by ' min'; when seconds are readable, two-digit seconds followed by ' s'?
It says 3 h 36 min
